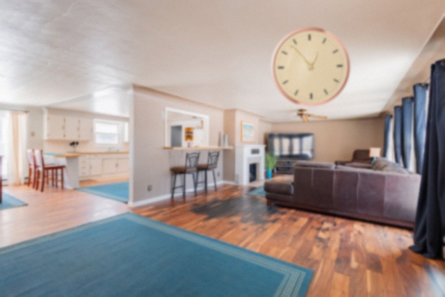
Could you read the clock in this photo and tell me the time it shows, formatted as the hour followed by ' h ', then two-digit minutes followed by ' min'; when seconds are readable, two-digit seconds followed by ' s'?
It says 12 h 53 min
